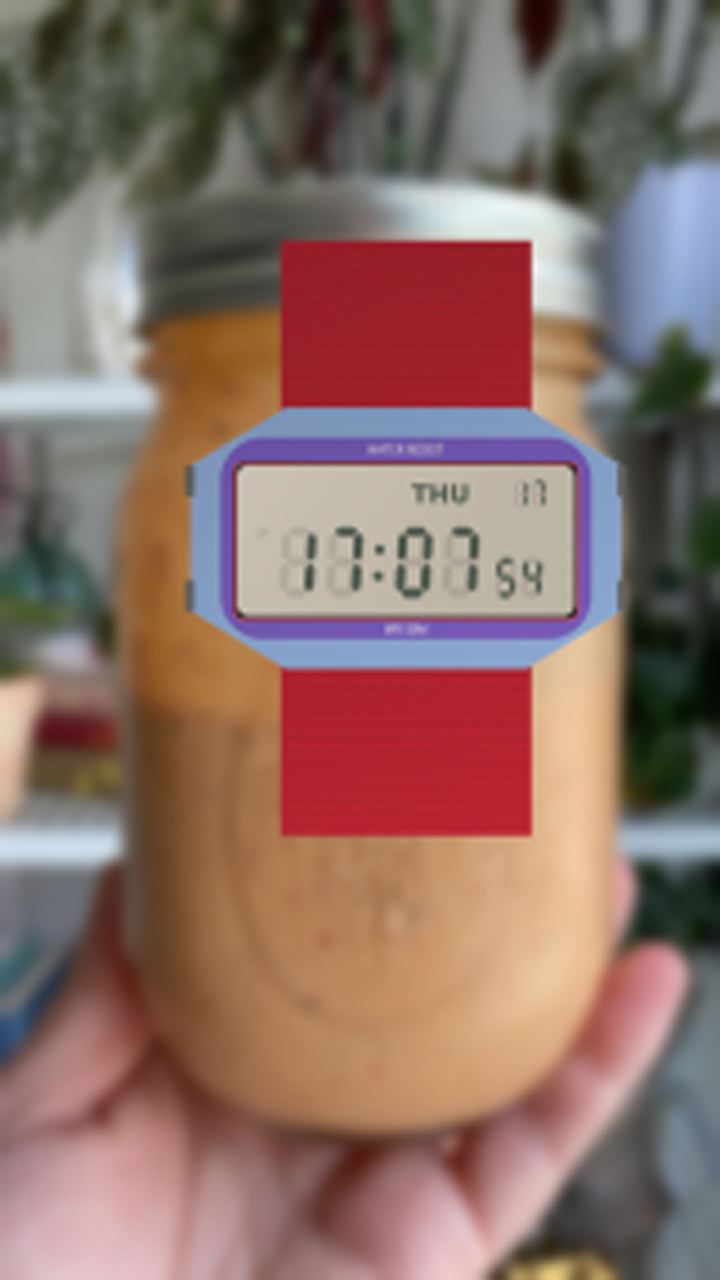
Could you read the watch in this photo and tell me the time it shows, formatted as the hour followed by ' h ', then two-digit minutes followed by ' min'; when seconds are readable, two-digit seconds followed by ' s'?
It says 17 h 07 min 54 s
